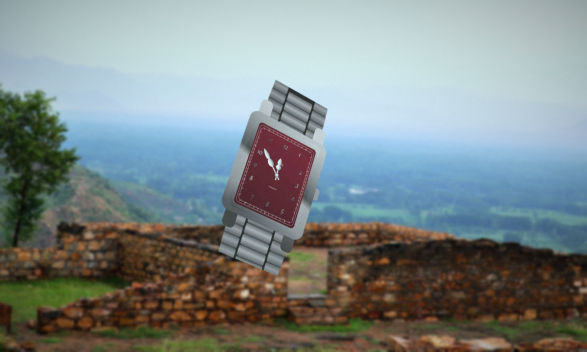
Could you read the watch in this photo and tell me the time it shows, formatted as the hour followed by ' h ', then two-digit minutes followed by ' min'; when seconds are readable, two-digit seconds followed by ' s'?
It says 11 h 52 min
